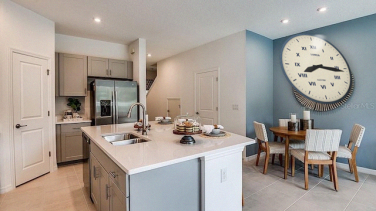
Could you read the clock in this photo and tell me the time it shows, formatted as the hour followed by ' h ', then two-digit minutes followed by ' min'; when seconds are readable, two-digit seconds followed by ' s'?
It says 8 h 16 min
